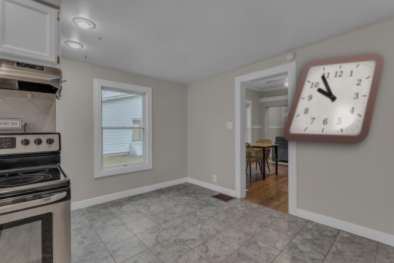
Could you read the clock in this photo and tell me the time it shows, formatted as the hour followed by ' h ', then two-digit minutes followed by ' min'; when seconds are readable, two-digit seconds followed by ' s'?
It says 9 h 54 min
